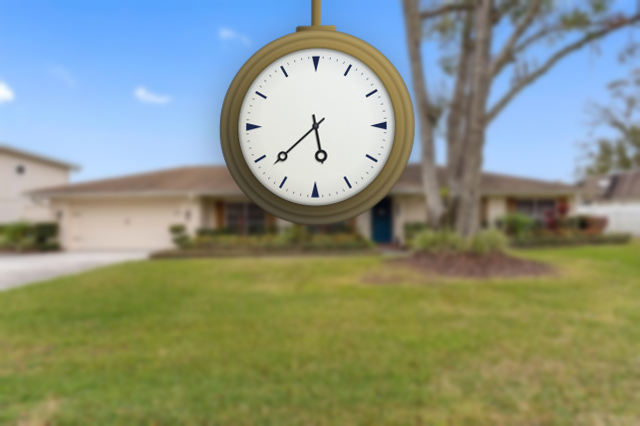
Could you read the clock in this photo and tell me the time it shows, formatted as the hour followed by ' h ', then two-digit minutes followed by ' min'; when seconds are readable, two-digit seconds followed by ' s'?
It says 5 h 38 min
